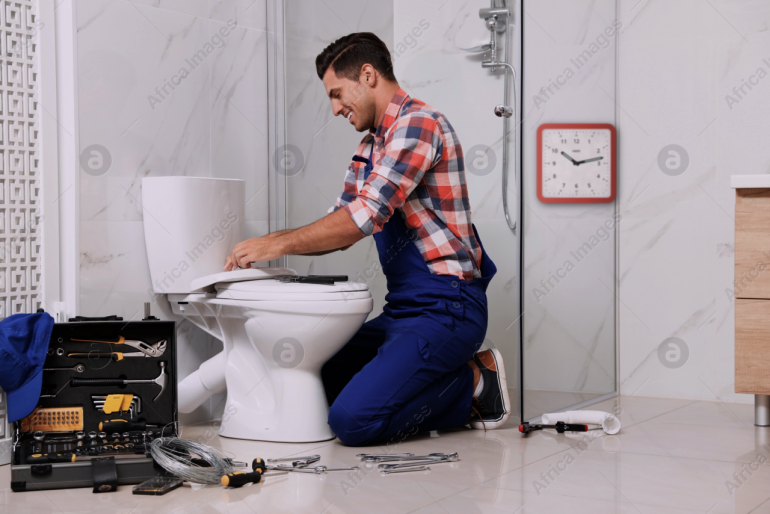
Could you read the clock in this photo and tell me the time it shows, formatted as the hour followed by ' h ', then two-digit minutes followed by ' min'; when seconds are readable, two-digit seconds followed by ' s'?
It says 10 h 13 min
